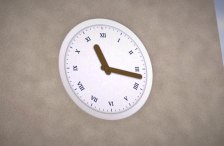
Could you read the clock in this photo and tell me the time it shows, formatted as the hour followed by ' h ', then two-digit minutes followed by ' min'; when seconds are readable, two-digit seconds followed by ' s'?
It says 11 h 17 min
